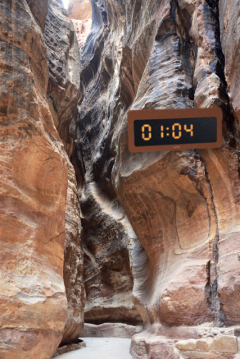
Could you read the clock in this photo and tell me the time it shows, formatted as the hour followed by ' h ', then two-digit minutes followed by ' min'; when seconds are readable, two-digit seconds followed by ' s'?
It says 1 h 04 min
